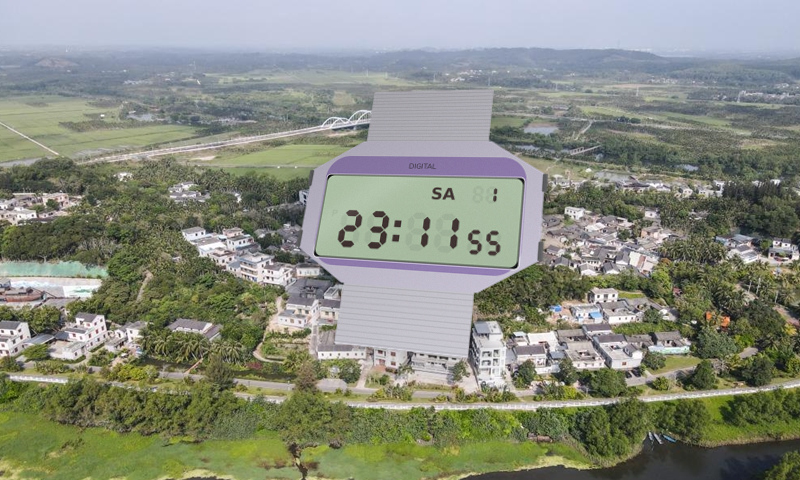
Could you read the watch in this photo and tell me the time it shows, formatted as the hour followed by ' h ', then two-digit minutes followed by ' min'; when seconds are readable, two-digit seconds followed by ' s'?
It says 23 h 11 min 55 s
